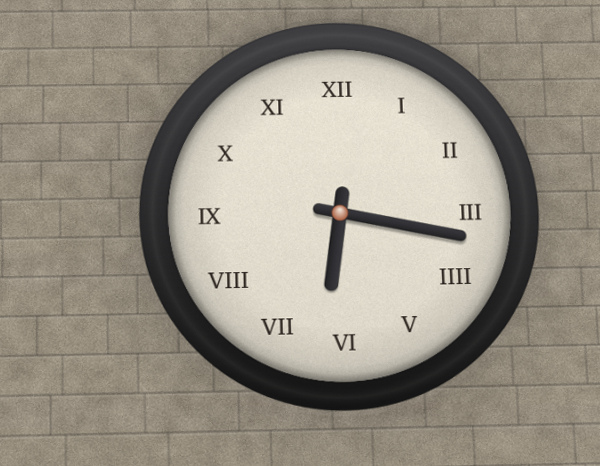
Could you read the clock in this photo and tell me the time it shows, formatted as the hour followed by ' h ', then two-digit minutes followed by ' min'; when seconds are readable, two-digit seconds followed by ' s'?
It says 6 h 17 min
